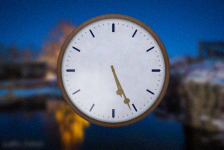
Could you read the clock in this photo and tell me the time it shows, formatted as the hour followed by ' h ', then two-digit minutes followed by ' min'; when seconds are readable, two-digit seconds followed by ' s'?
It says 5 h 26 min
